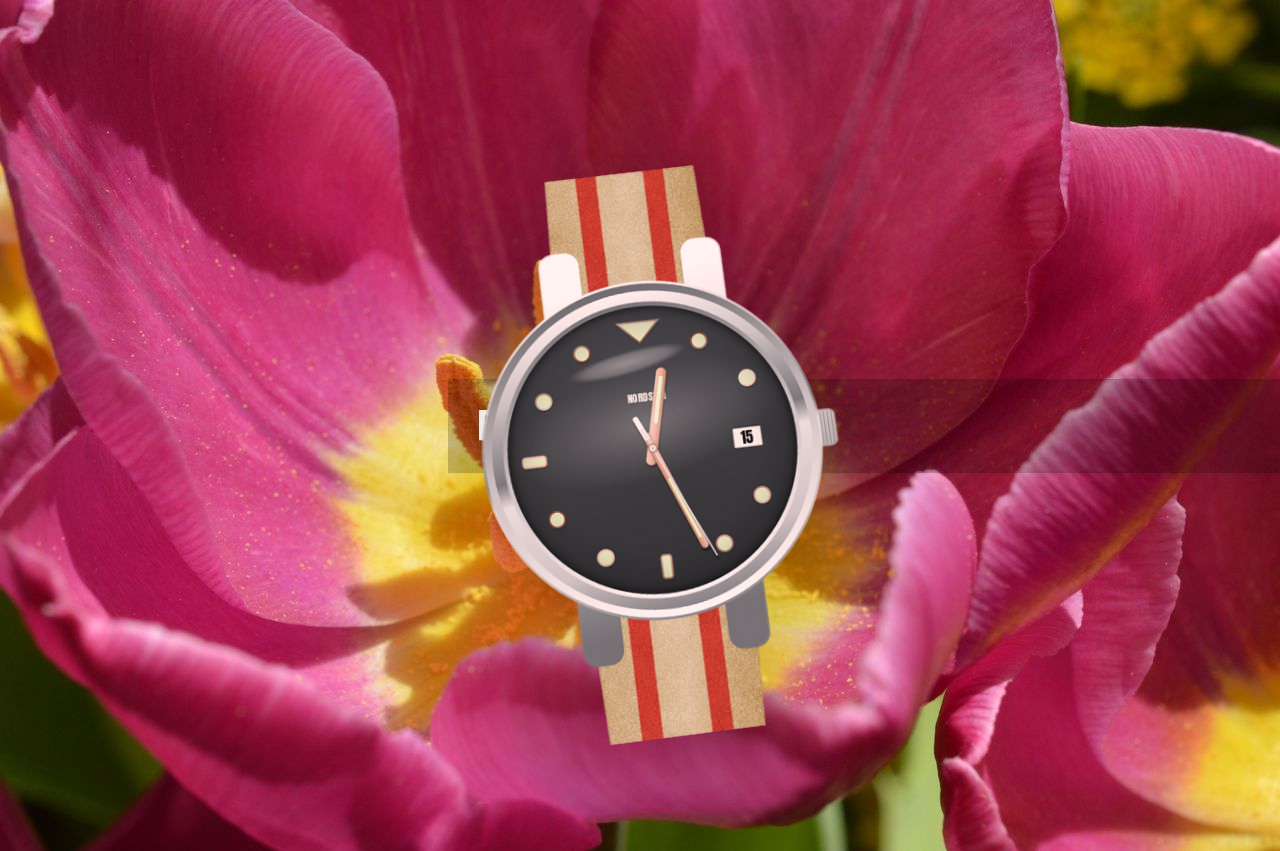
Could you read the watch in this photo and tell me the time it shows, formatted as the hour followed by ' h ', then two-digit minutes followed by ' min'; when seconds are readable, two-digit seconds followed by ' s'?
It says 12 h 26 min 26 s
